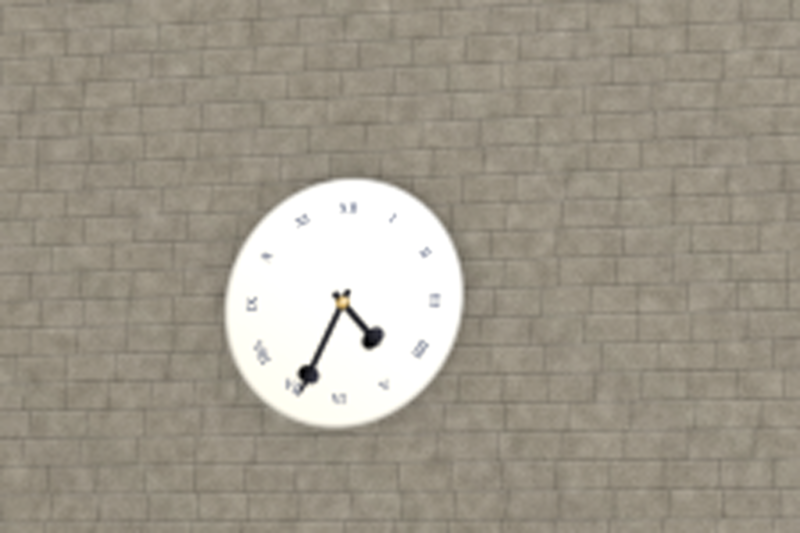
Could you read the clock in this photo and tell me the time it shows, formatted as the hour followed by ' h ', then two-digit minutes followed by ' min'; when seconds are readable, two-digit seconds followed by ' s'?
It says 4 h 34 min
